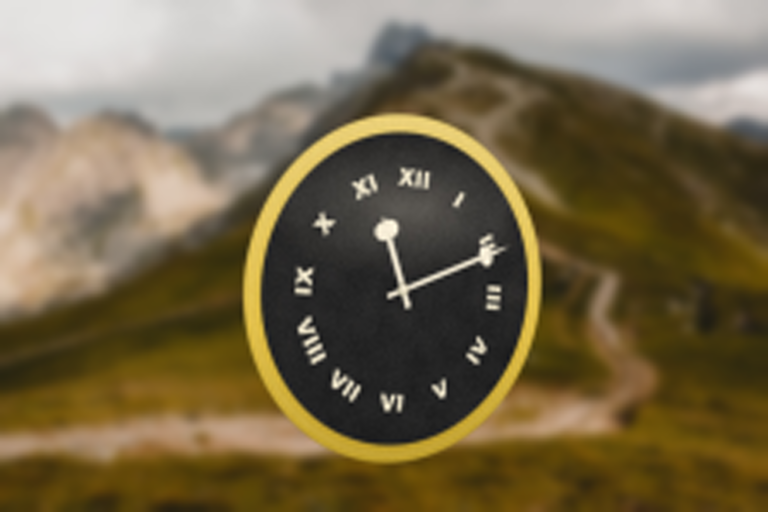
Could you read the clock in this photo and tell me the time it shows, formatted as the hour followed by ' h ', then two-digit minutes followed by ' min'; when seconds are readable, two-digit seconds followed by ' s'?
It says 11 h 11 min
